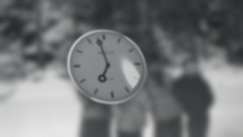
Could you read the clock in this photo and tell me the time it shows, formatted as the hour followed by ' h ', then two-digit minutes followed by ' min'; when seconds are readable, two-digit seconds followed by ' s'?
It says 6 h 58 min
